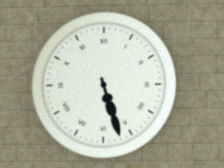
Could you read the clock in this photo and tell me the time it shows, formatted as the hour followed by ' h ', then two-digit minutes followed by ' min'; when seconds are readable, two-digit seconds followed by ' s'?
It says 5 h 27 min
